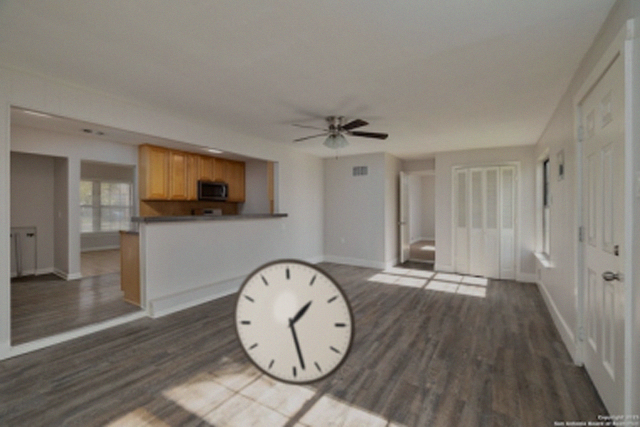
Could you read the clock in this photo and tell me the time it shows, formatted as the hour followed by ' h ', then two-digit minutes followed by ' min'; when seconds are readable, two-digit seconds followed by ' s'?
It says 1 h 28 min
